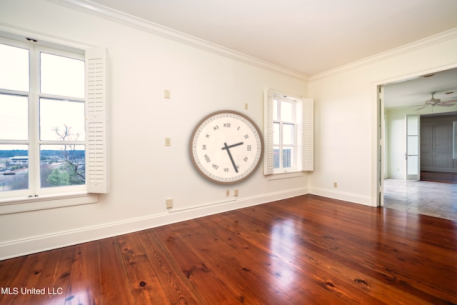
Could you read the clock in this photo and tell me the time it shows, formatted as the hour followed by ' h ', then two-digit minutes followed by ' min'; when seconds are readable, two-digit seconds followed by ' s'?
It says 2 h 26 min
